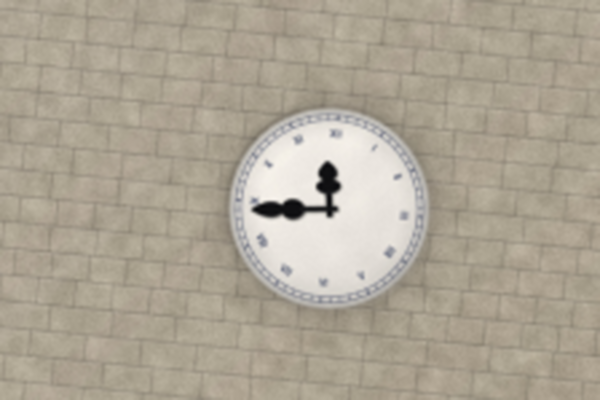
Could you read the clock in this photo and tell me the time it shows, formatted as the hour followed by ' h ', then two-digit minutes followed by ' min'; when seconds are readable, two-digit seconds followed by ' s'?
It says 11 h 44 min
